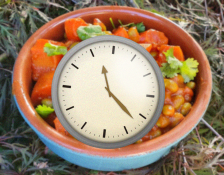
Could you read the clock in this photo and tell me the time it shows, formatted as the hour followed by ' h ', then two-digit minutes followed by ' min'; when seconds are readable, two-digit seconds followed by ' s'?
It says 11 h 22 min
